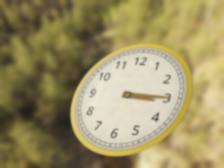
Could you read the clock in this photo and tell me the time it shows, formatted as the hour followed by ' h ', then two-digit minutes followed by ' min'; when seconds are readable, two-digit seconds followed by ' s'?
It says 3 h 15 min
